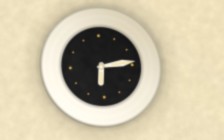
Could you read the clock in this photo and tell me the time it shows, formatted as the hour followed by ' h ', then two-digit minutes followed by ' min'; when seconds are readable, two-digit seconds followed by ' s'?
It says 6 h 14 min
